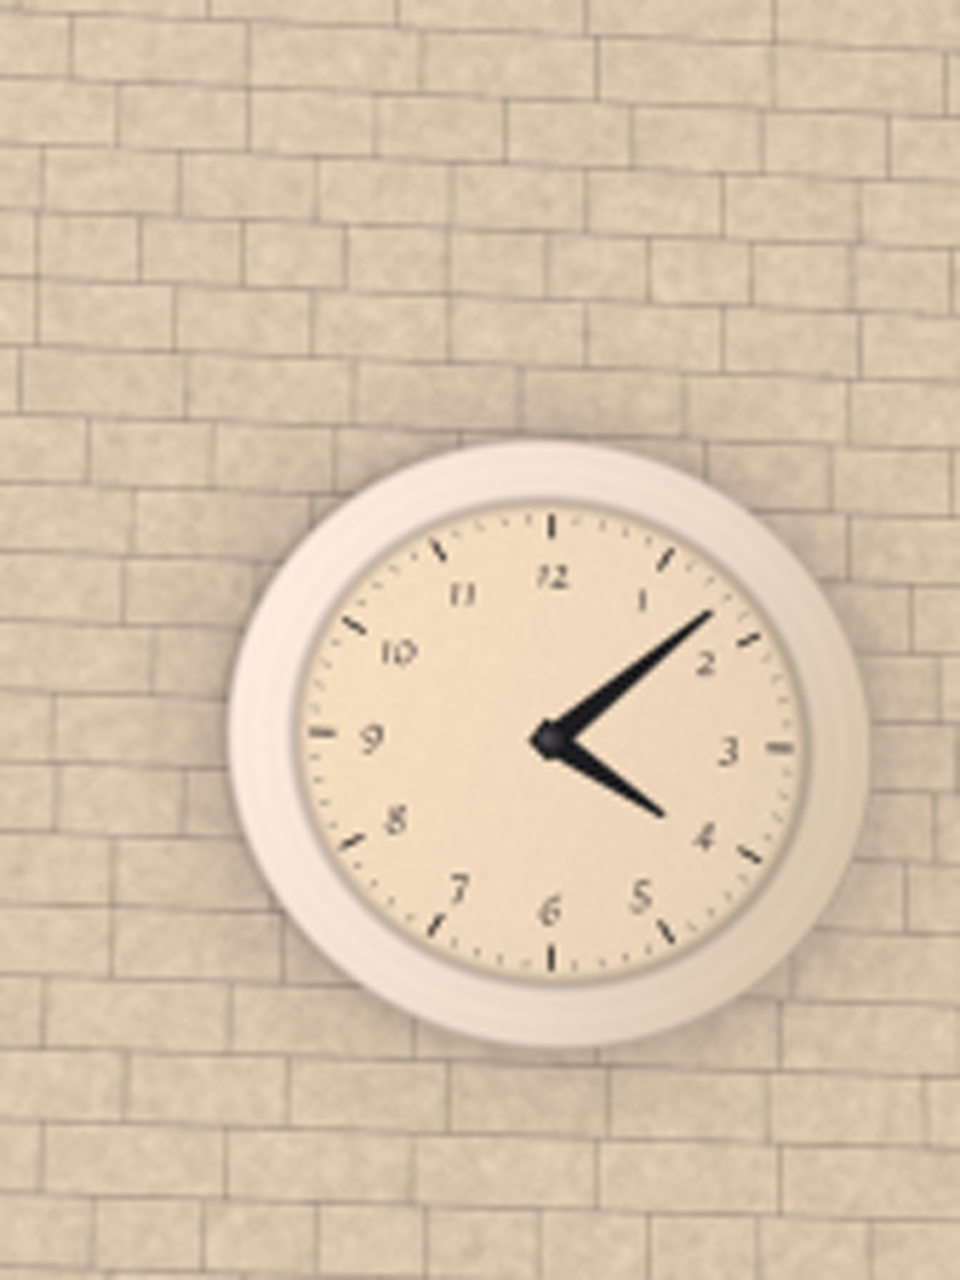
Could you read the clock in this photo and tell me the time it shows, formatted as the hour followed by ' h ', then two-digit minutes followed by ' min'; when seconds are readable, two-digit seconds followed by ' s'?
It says 4 h 08 min
